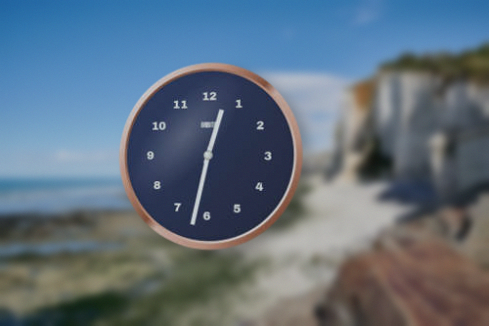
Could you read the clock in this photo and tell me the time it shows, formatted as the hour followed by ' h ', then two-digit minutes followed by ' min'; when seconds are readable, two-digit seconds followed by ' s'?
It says 12 h 32 min
